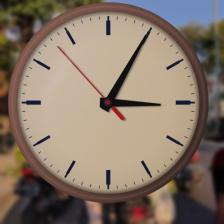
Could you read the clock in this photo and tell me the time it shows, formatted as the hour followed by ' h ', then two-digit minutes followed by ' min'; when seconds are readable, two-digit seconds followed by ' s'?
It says 3 h 04 min 53 s
